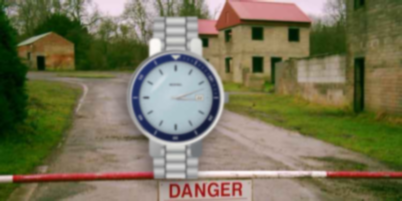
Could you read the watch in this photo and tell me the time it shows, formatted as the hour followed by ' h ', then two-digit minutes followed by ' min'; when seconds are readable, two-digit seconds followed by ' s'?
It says 3 h 12 min
